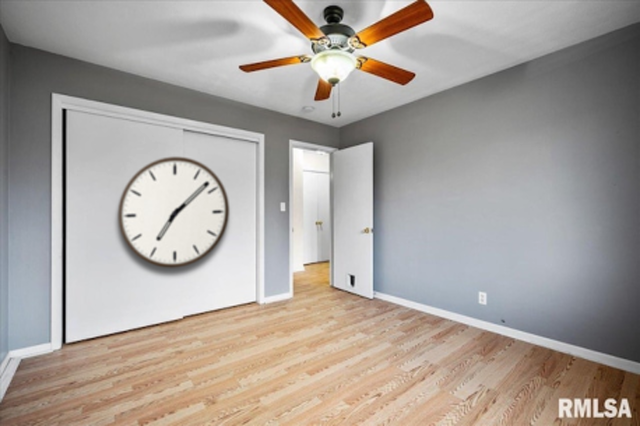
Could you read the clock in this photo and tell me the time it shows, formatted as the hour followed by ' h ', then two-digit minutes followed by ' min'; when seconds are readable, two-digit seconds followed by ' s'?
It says 7 h 08 min
